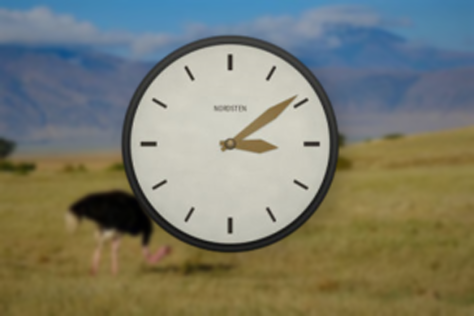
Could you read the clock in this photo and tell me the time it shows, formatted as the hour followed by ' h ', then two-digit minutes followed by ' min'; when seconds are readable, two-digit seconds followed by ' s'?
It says 3 h 09 min
